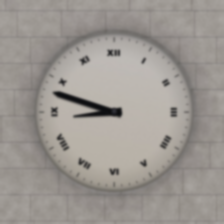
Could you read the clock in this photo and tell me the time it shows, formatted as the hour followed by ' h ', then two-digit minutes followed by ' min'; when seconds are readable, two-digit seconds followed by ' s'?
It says 8 h 48 min
